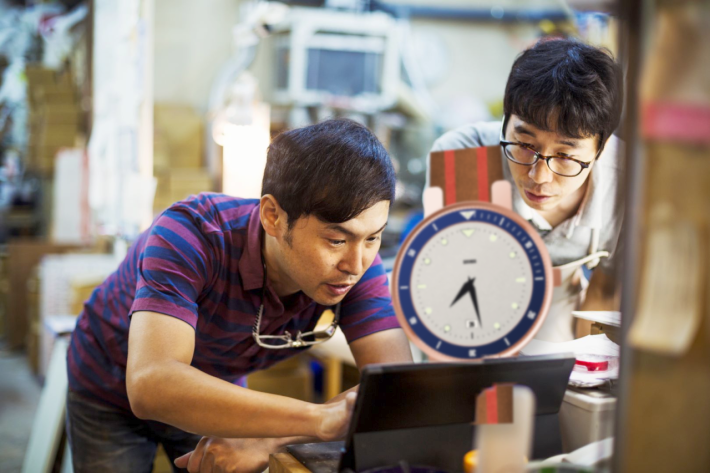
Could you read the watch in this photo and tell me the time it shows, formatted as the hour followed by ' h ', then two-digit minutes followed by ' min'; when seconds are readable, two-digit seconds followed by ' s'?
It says 7 h 28 min
